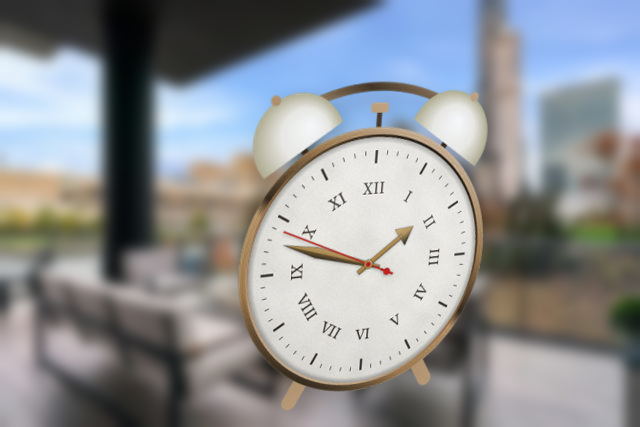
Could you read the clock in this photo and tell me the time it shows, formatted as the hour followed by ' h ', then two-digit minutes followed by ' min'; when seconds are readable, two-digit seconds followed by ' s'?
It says 1 h 47 min 49 s
